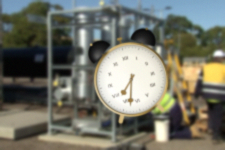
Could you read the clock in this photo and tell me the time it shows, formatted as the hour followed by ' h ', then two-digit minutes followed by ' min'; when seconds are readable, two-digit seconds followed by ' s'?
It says 7 h 33 min
